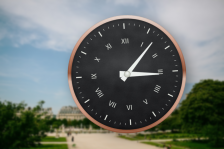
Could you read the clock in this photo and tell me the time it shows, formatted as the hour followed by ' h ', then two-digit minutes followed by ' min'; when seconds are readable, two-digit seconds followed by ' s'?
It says 3 h 07 min
